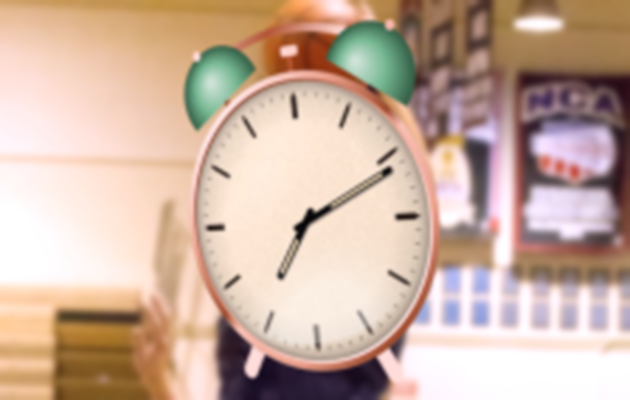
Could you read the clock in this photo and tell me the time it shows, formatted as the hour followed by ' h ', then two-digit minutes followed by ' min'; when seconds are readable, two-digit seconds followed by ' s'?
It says 7 h 11 min
